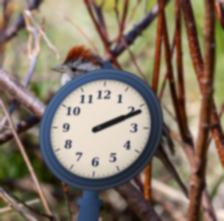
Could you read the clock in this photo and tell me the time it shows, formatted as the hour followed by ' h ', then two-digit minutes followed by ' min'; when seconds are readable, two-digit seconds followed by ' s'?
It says 2 h 11 min
